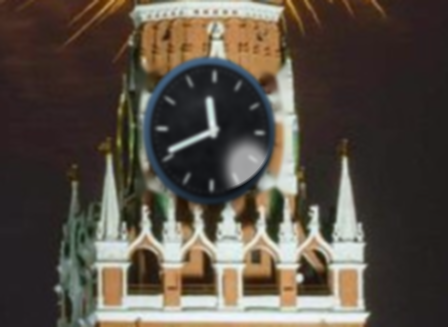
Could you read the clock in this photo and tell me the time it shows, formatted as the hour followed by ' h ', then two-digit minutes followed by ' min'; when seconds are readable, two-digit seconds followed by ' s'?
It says 11 h 41 min
